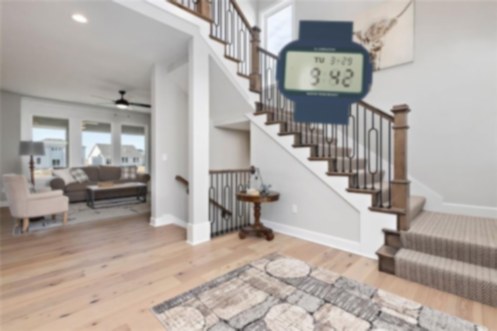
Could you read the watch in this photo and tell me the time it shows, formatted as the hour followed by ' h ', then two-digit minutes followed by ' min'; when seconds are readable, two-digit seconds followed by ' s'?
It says 9 h 42 min
